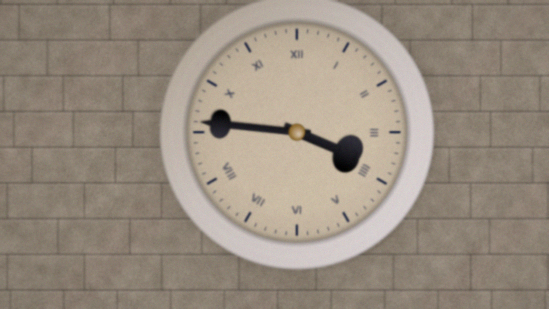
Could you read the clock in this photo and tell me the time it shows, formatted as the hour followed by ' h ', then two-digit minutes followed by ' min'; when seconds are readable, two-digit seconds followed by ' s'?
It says 3 h 46 min
